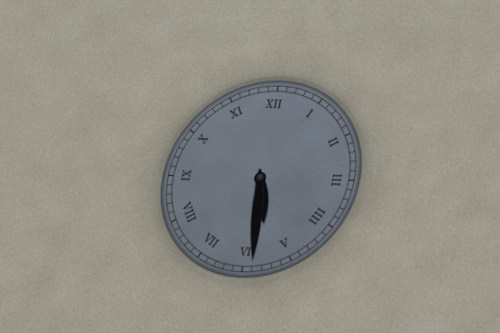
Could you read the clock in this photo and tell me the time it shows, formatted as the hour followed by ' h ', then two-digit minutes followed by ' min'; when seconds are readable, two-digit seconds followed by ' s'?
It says 5 h 29 min
